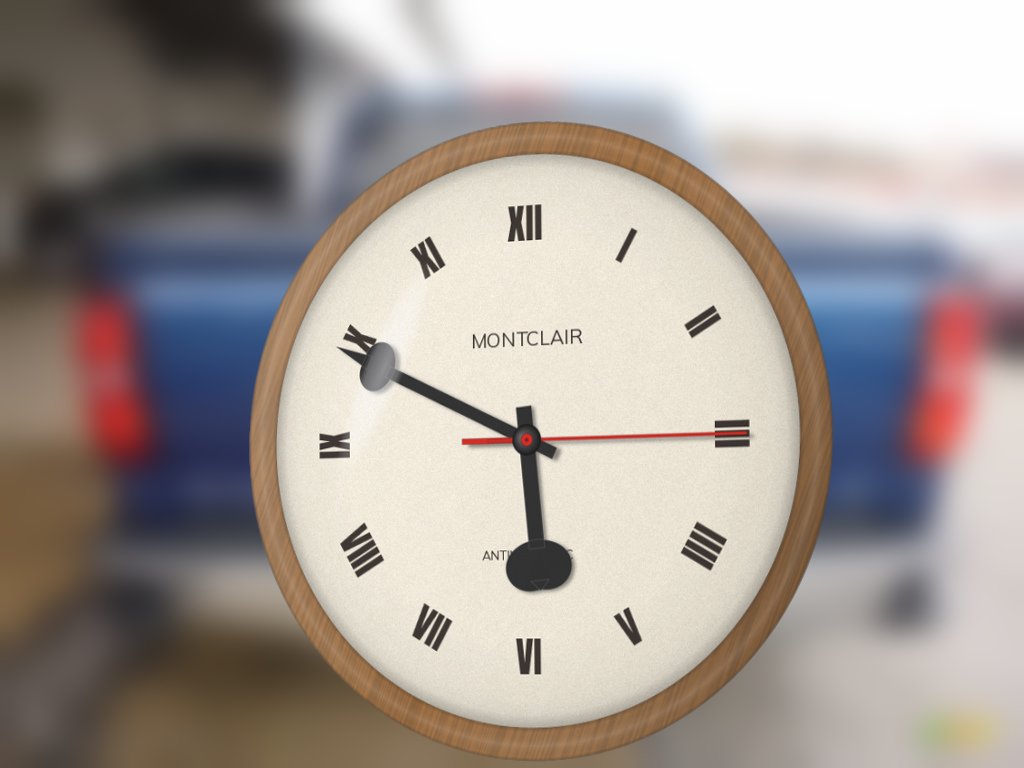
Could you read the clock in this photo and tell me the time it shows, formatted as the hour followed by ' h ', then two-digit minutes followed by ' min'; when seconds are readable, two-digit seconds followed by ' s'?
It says 5 h 49 min 15 s
